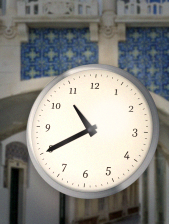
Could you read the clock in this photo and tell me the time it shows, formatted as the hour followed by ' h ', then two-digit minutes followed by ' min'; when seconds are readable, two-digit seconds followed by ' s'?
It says 10 h 40 min
